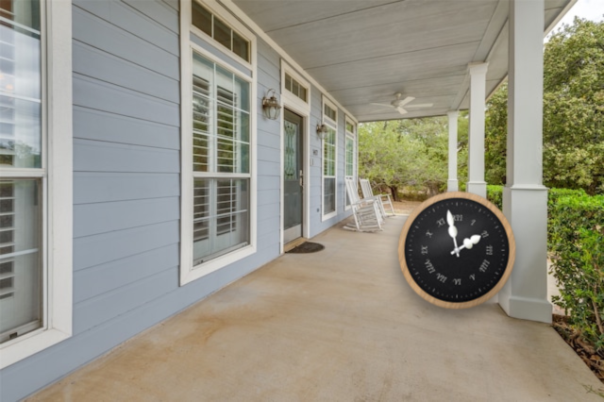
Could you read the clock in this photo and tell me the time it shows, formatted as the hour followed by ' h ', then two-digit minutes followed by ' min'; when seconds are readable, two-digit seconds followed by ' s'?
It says 1 h 58 min
